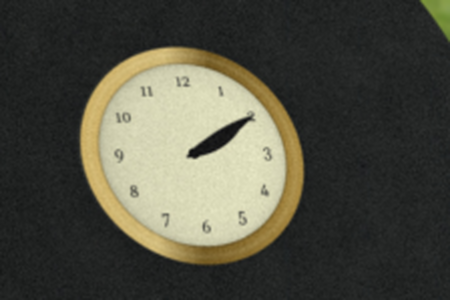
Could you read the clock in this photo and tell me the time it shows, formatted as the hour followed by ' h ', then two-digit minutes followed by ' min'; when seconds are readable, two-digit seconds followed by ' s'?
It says 2 h 10 min
